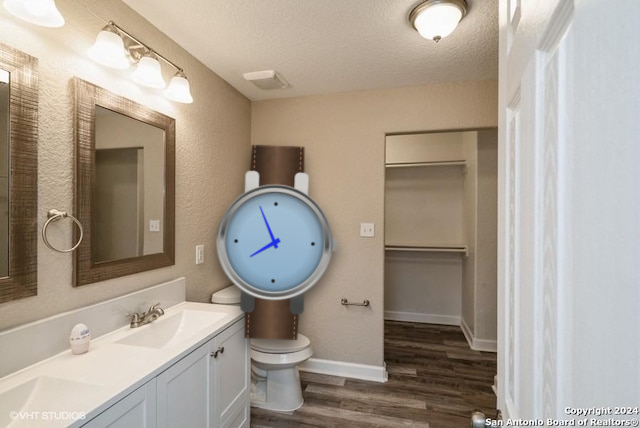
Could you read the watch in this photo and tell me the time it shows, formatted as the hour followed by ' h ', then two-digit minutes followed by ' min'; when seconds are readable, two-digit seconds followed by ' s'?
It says 7 h 56 min
